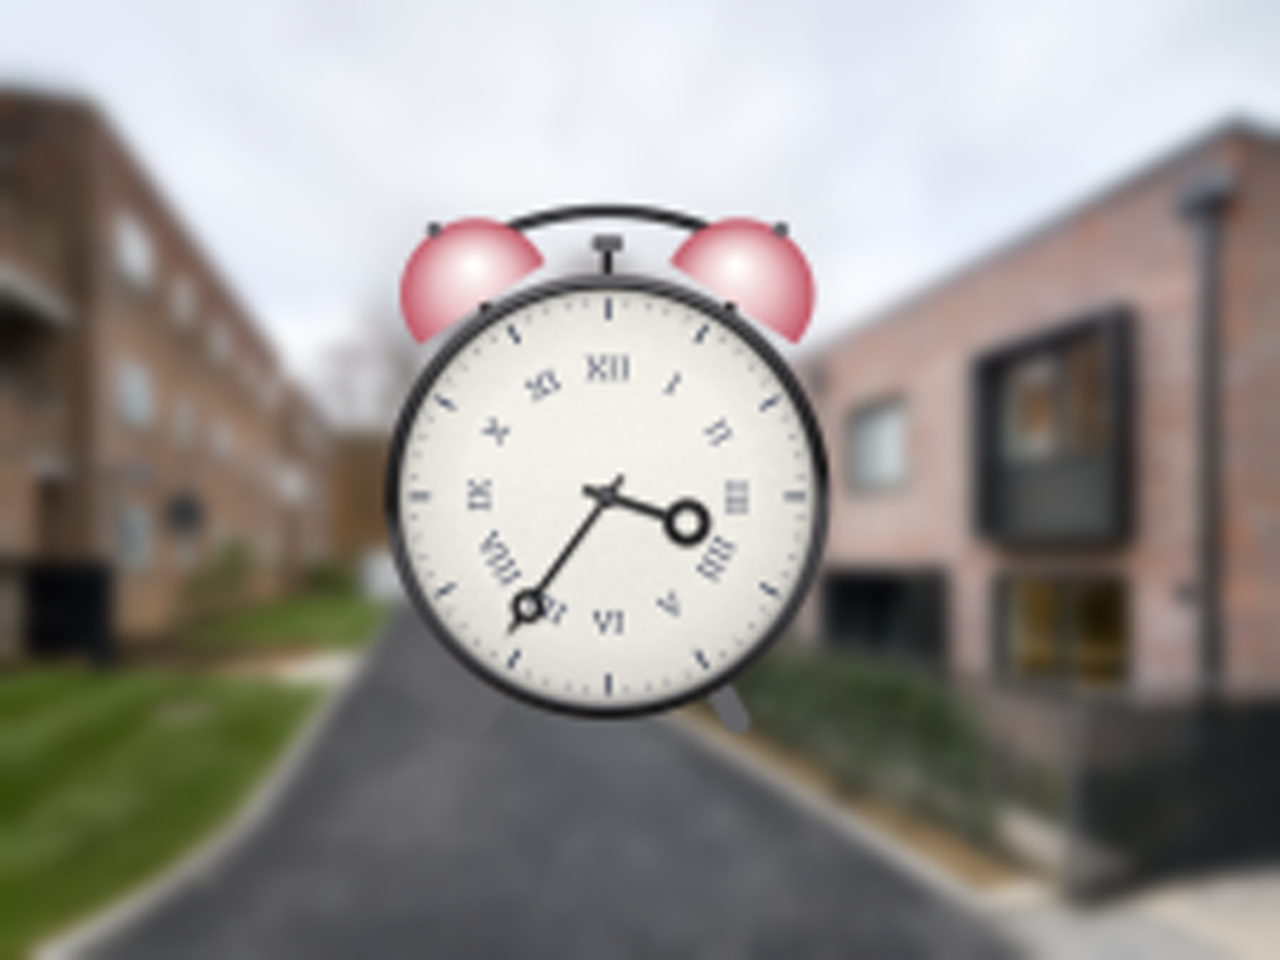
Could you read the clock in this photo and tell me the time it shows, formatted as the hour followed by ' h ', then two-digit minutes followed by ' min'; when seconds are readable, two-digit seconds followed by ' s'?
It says 3 h 36 min
